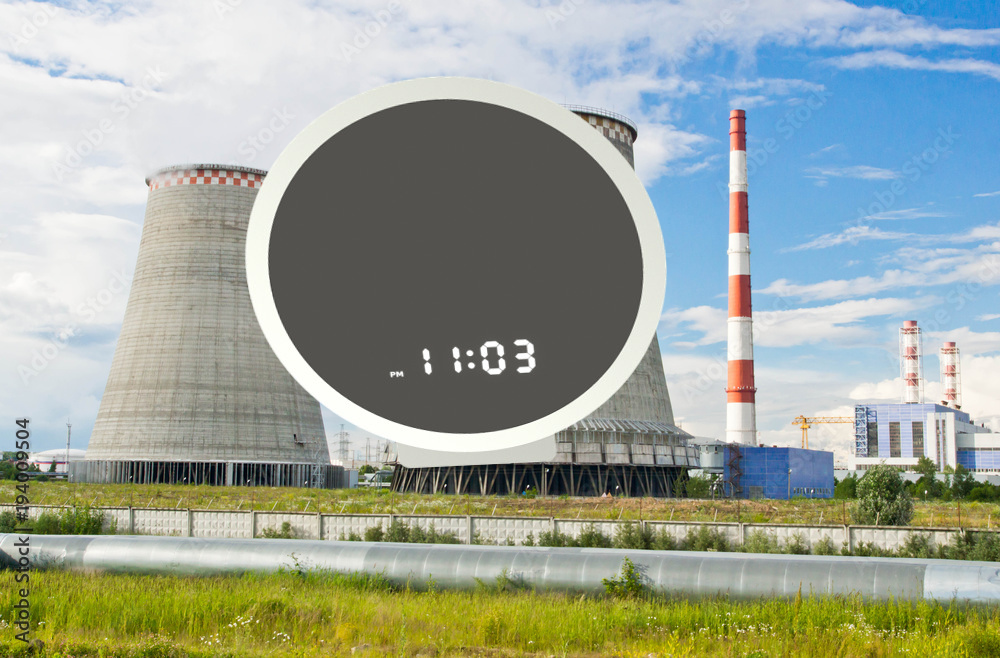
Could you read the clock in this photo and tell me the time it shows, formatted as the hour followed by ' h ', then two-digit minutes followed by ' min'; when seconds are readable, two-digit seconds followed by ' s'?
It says 11 h 03 min
